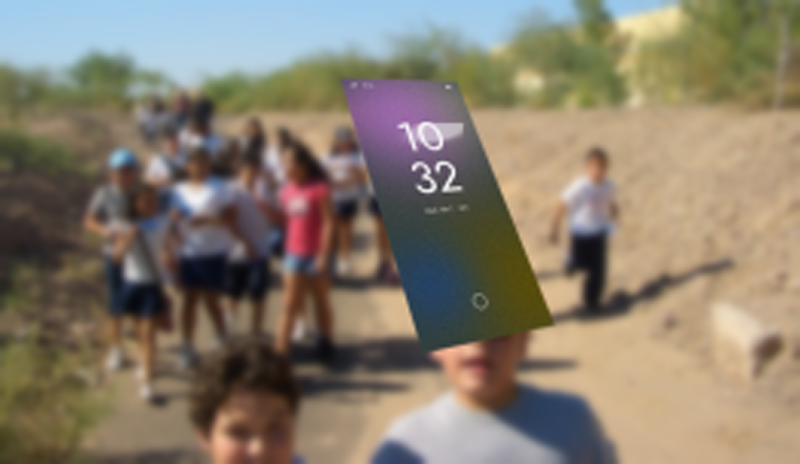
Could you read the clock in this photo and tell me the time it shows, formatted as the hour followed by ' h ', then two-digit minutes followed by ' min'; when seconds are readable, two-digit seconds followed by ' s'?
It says 10 h 32 min
